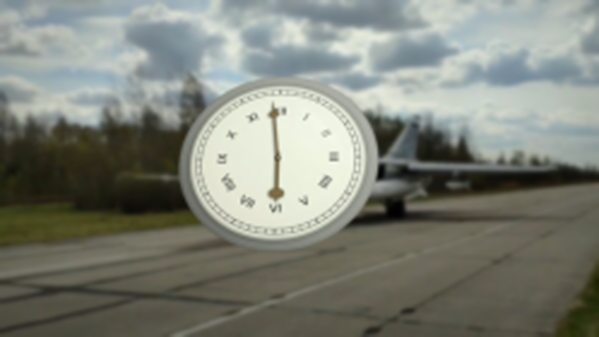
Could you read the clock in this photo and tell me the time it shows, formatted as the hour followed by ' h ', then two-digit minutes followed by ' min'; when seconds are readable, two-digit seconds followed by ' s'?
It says 5 h 59 min
